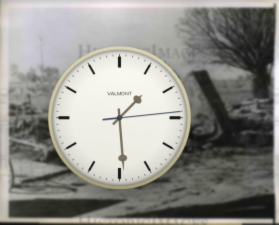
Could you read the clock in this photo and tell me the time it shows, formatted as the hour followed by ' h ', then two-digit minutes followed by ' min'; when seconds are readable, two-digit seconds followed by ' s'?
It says 1 h 29 min 14 s
